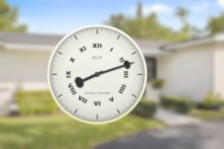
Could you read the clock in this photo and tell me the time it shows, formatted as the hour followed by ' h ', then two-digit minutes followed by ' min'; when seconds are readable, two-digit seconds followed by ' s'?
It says 8 h 12 min
